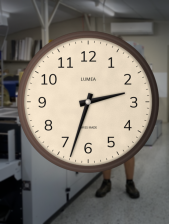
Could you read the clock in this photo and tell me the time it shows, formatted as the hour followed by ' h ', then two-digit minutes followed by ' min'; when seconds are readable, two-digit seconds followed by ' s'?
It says 2 h 33 min
